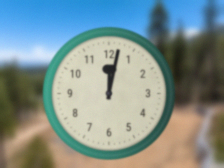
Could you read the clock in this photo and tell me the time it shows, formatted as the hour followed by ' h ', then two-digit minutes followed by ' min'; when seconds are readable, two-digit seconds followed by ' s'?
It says 12 h 02 min
